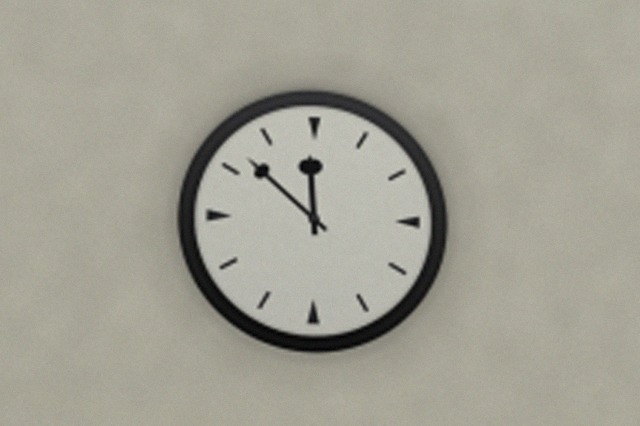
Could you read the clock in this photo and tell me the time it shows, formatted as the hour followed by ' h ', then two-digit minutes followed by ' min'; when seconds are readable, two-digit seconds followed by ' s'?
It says 11 h 52 min
